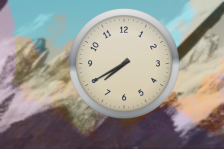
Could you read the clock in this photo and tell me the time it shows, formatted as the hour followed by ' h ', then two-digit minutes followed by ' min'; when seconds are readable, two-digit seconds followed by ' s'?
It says 7 h 40 min
